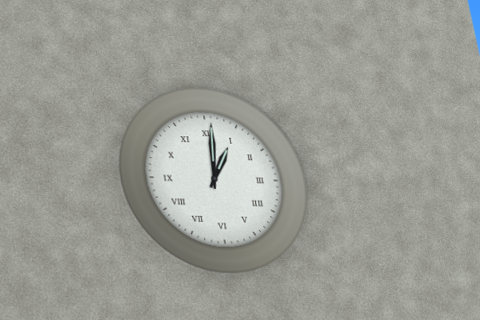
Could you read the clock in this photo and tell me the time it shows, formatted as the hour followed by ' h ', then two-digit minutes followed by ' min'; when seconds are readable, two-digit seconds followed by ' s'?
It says 1 h 01 min
